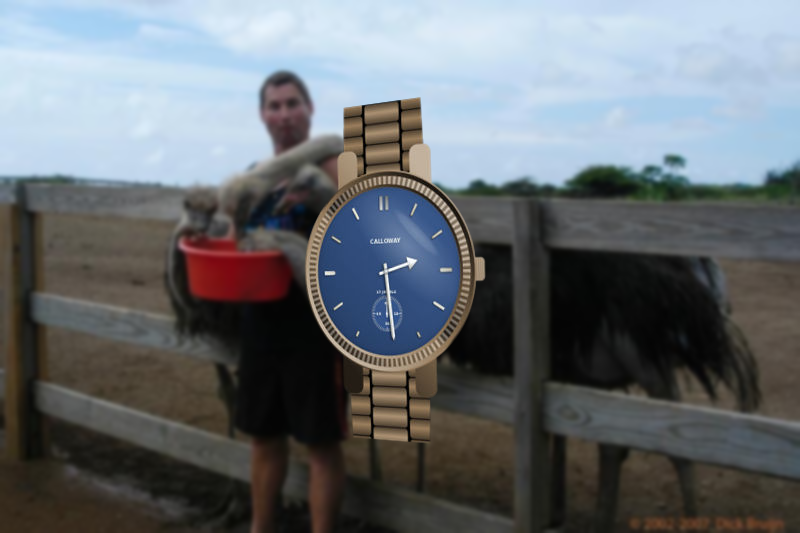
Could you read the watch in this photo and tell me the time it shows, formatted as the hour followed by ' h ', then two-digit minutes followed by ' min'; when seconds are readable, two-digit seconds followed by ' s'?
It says 2 h 29 min
